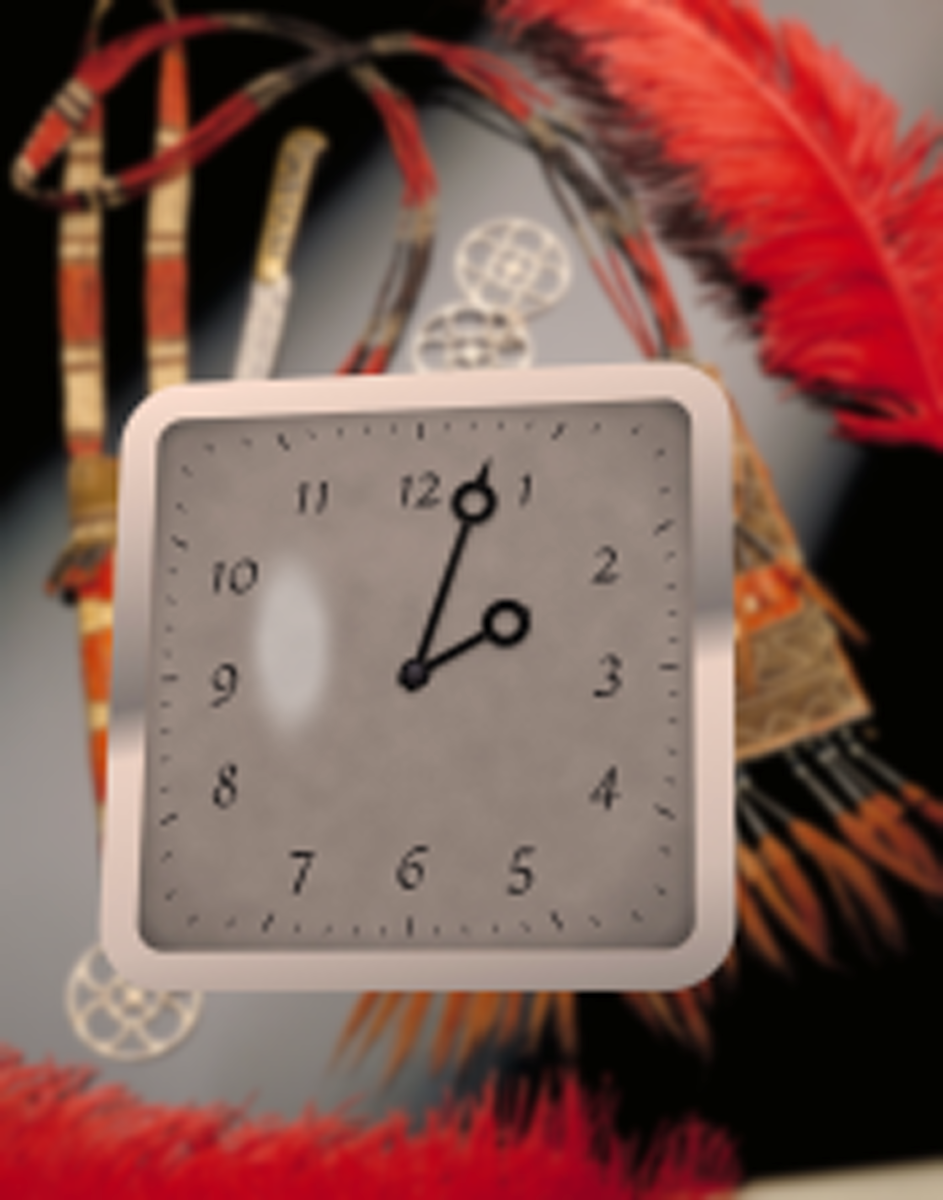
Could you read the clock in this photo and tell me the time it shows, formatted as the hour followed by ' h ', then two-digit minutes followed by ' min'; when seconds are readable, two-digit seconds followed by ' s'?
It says 2 h 03 min
